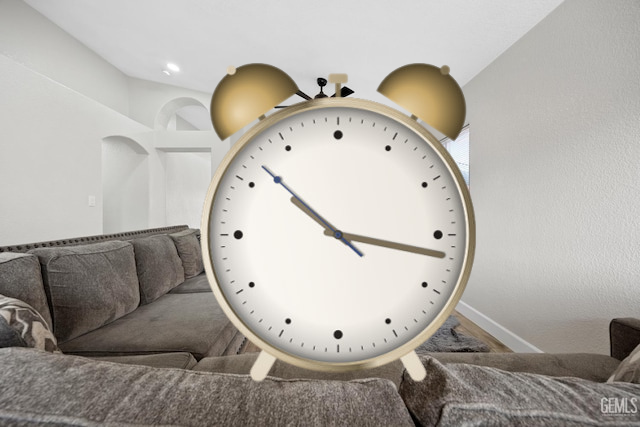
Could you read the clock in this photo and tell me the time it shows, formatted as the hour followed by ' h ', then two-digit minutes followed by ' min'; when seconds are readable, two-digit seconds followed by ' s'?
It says 10 h 16 min 52 s
